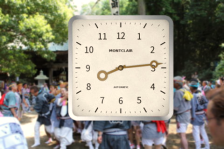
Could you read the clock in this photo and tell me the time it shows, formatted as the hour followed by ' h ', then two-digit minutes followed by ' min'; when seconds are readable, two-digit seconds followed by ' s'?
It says 8 h 14 min
